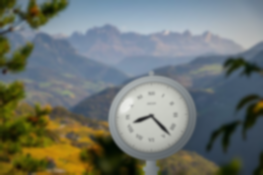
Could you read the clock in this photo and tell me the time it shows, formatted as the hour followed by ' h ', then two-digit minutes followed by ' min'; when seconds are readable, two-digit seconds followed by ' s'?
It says 8 h 23 min
